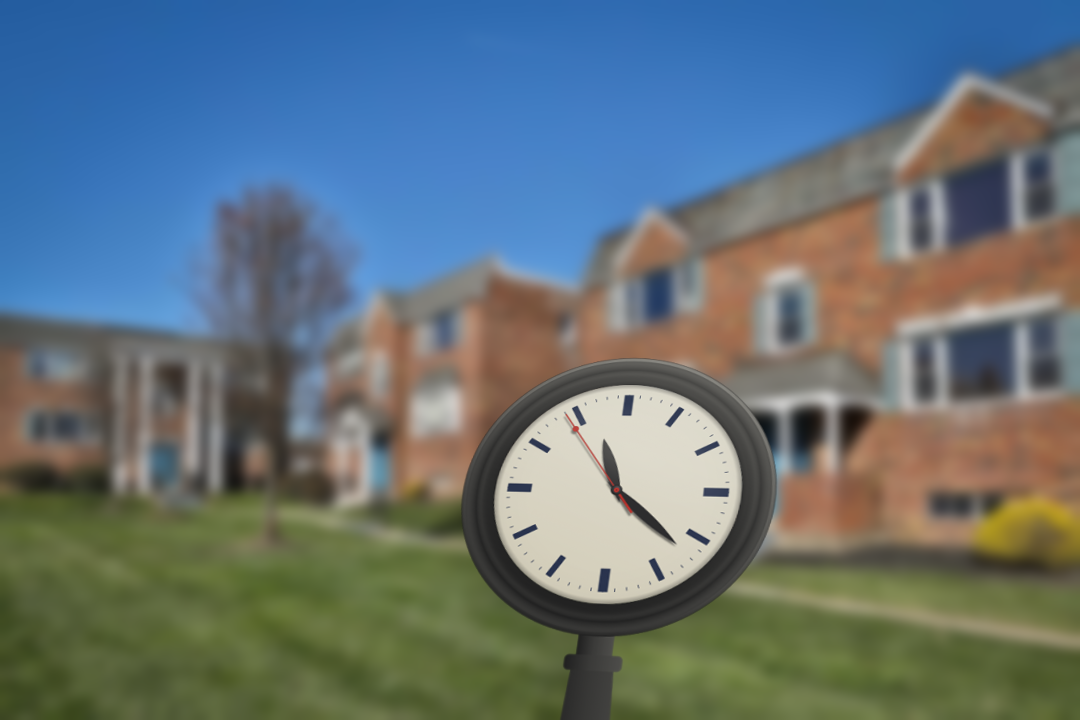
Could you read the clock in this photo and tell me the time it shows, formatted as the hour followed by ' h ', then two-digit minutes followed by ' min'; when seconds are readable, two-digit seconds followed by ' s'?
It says 11 h 21 min 54 s
